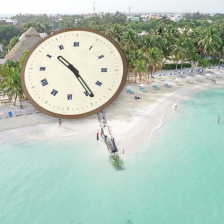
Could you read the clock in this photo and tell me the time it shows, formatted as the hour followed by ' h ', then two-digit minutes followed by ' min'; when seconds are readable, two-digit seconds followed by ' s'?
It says 10 h 24 min
